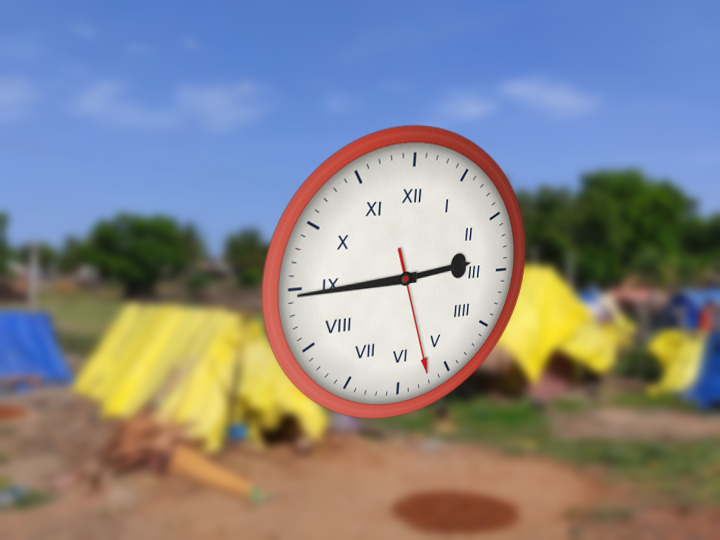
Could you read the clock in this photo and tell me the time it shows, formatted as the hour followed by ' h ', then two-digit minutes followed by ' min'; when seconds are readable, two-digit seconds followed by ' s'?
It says 2 h 44 min 27 s
